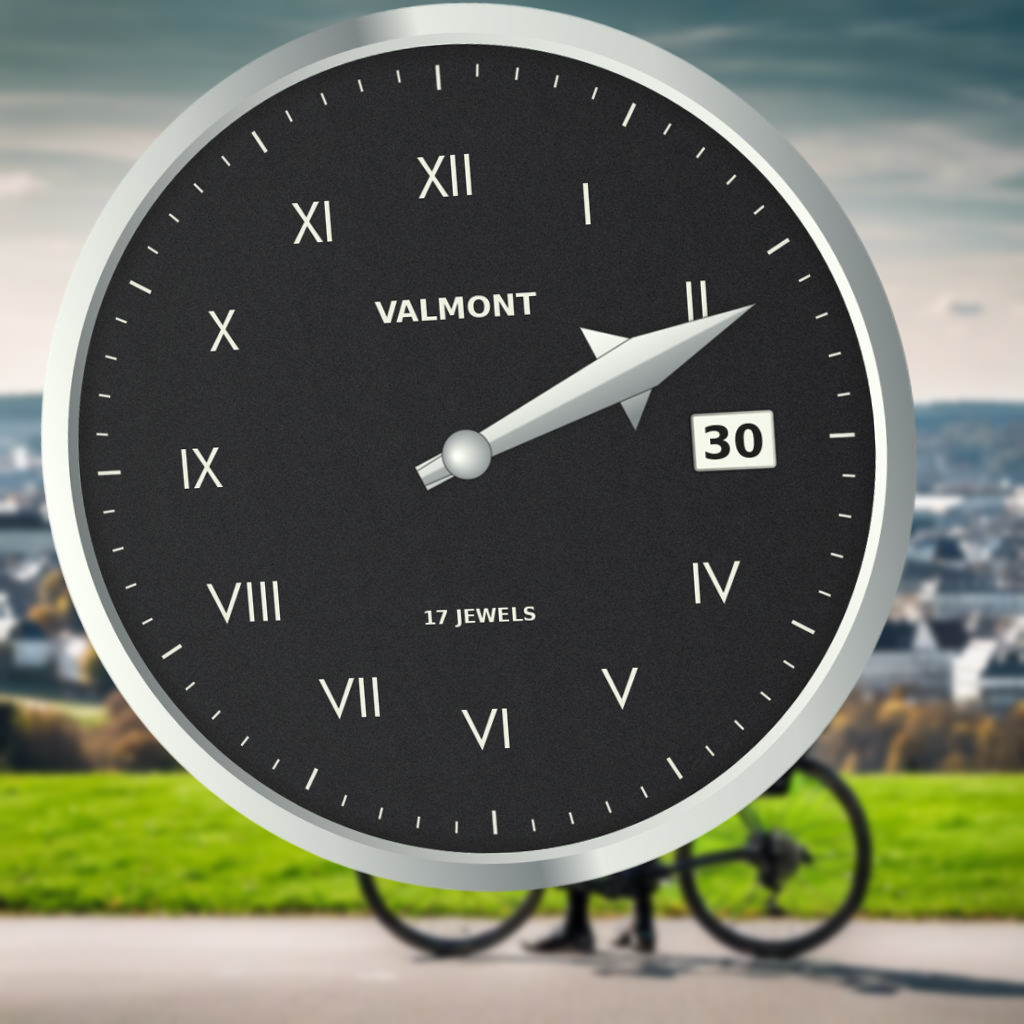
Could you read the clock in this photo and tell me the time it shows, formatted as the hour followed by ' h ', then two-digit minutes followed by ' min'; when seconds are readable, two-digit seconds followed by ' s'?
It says 2 h 11 min
